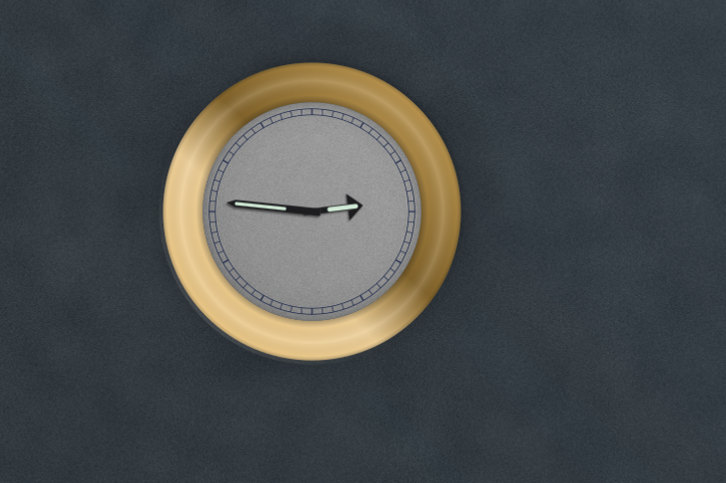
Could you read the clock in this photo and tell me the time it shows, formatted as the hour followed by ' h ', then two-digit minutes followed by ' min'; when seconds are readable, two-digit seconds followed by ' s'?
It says 2 h 46 min
